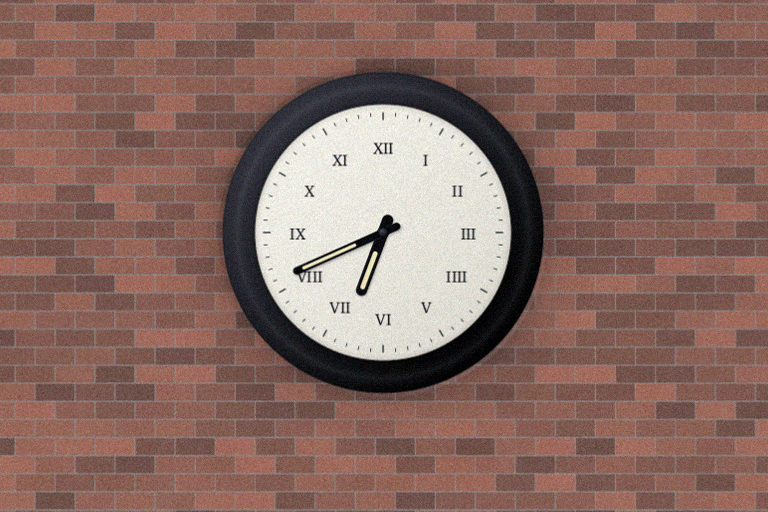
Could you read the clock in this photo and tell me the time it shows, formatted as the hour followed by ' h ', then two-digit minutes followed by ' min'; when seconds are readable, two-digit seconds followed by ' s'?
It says 6 h 41 min
